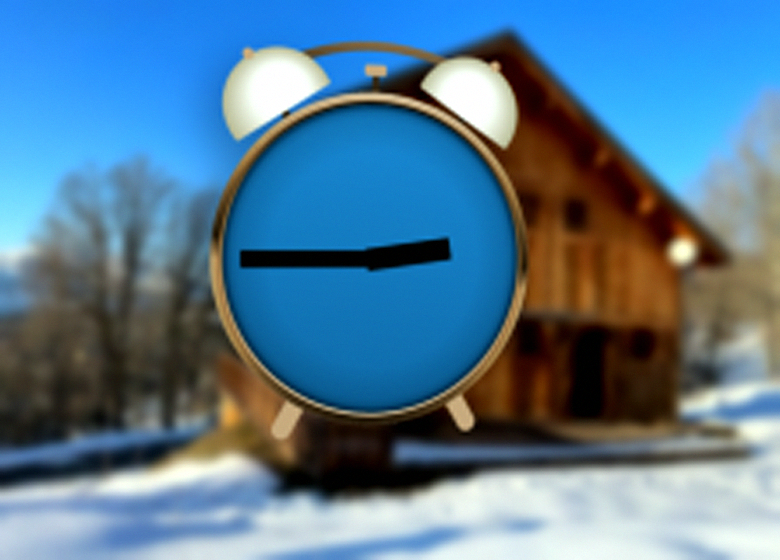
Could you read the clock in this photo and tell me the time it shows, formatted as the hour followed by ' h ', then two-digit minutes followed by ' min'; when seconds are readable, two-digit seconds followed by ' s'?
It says 2 h 45 min
